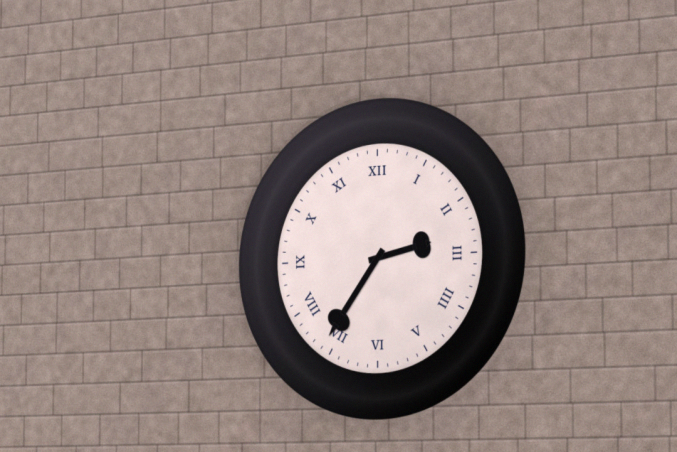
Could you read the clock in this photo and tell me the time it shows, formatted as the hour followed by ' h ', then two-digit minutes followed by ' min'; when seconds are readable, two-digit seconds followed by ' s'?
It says 2 h 36 min
